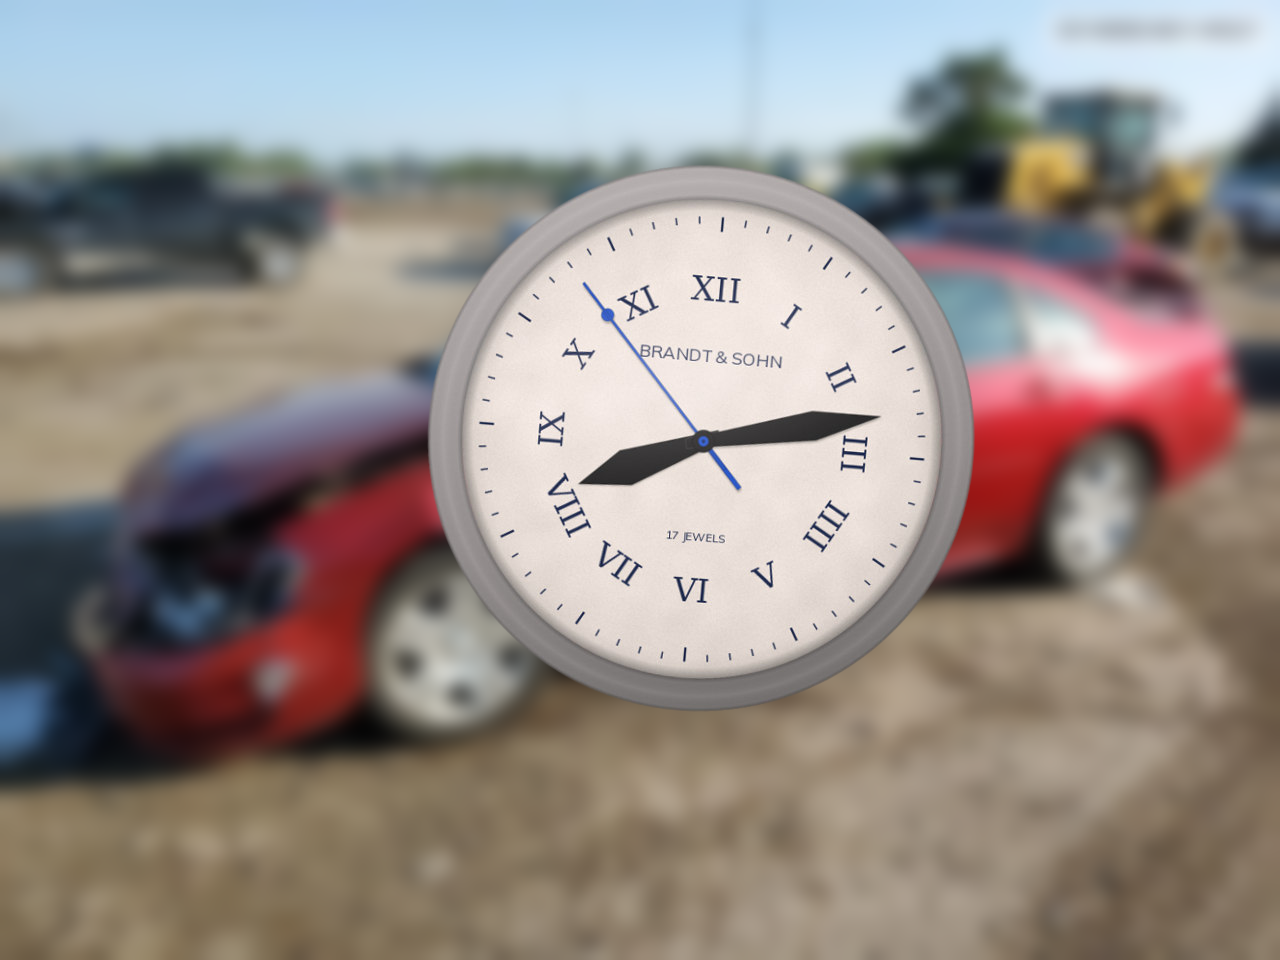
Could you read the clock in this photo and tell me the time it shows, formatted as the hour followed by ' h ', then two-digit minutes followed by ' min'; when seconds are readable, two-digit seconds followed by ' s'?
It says 8 h 12 min 53 s
